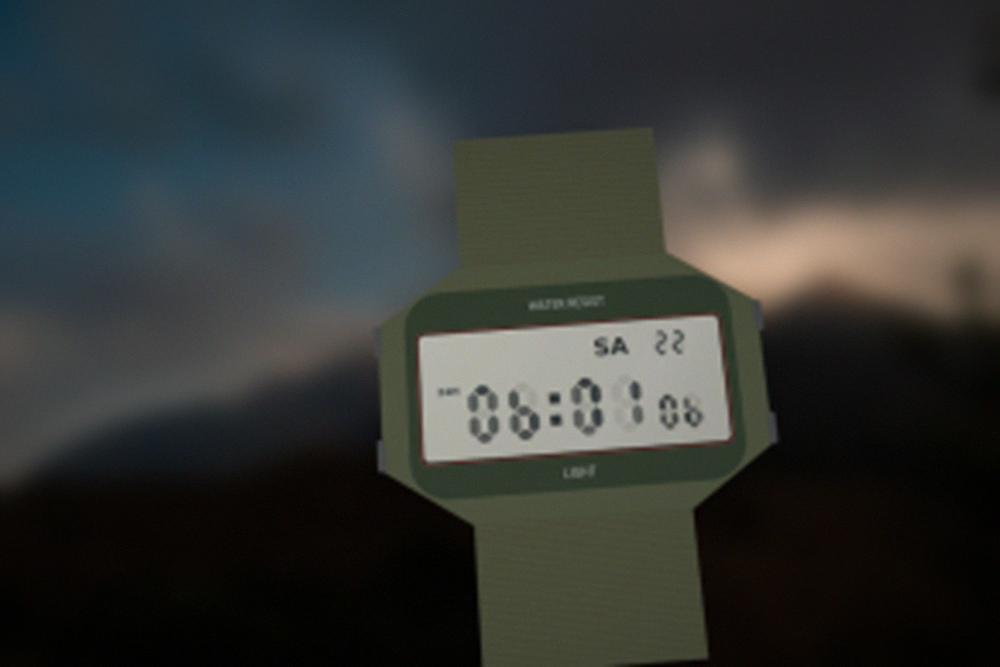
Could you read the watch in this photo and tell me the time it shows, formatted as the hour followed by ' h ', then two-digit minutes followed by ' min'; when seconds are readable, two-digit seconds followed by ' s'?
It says 6 h 01 min 06 s
